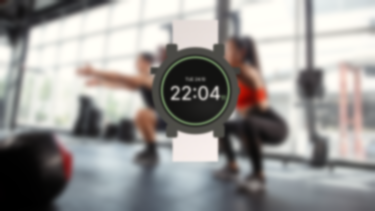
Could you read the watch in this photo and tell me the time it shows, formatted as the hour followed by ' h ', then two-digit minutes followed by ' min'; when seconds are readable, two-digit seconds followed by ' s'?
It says 22 h 04 min
